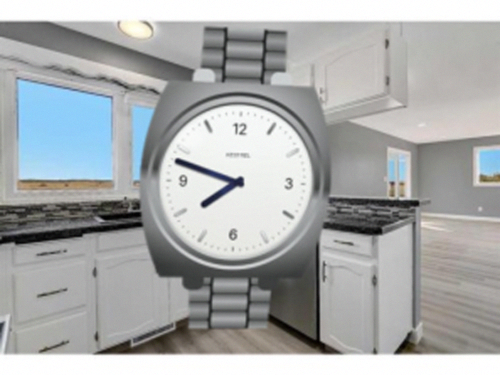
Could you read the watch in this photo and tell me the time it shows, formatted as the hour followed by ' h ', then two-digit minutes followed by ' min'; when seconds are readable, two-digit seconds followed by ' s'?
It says 7 h 48 min
